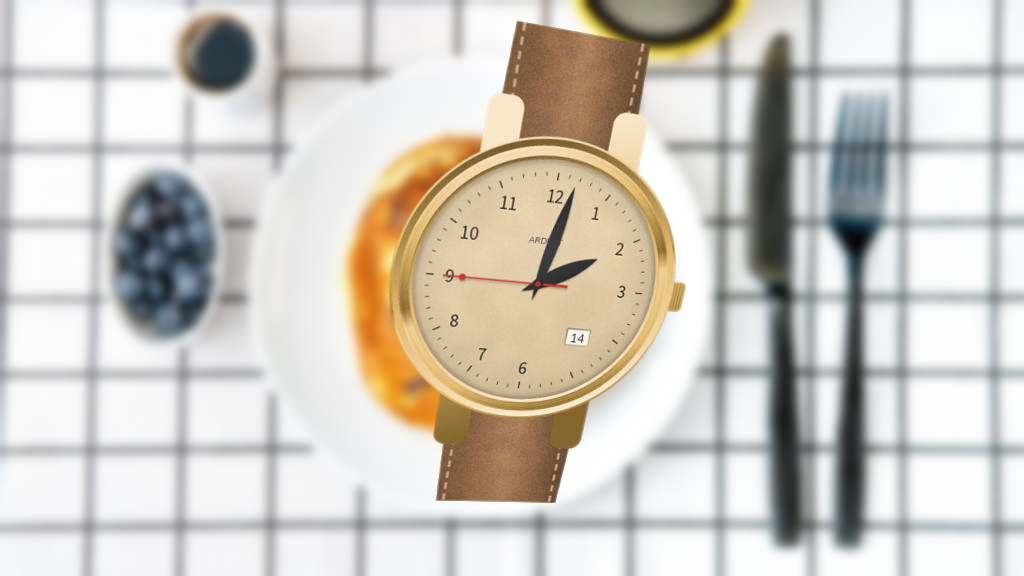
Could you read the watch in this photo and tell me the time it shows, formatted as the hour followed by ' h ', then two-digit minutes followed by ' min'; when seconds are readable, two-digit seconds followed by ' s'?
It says 2 h 01 min 45 s
